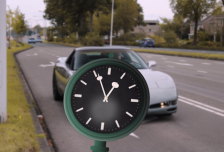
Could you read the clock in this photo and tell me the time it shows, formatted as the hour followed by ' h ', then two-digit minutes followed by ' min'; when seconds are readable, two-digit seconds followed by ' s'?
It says 12 h 56 min
